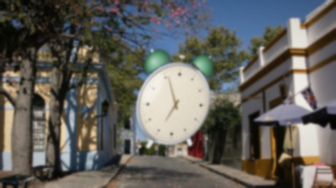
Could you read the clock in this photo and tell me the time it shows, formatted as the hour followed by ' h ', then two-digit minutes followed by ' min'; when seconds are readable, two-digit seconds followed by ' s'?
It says 6 h 56 min
